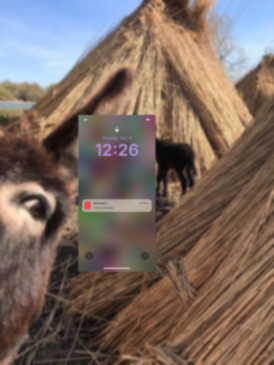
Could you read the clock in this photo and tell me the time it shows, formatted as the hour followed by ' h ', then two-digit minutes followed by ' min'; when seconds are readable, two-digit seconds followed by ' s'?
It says 12 h 26 min
